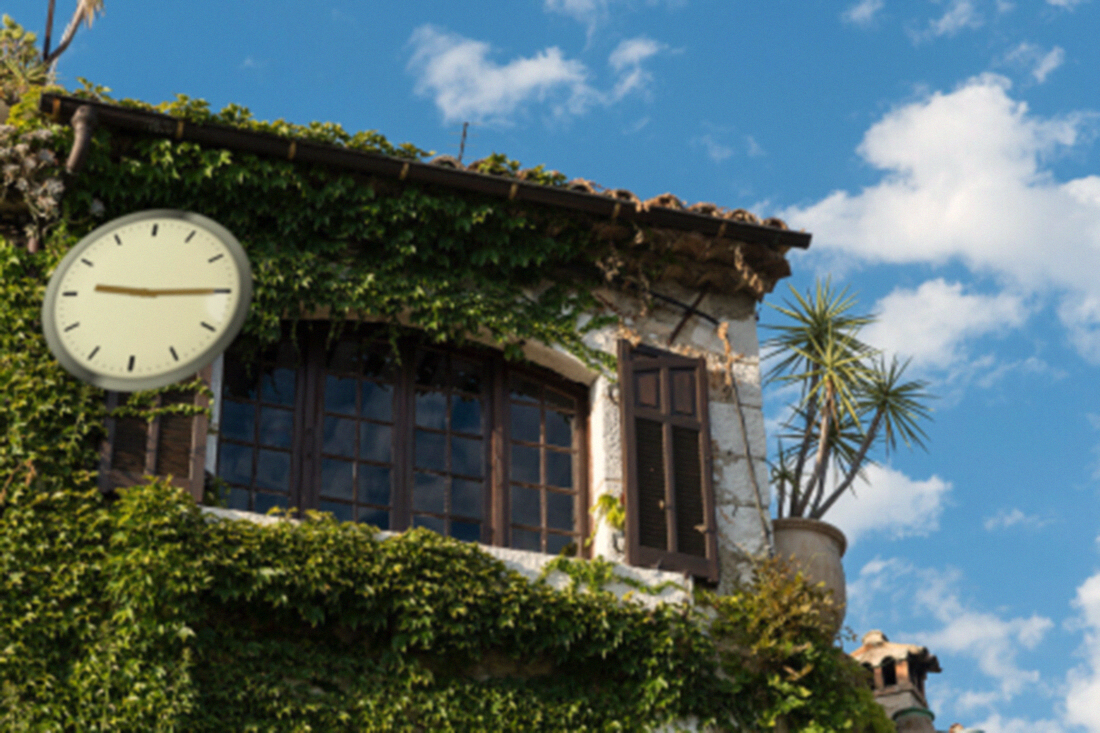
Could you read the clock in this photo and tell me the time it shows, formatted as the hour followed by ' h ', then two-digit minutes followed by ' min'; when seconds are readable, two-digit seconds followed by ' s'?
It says 9 h 15 min
